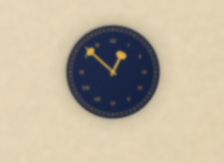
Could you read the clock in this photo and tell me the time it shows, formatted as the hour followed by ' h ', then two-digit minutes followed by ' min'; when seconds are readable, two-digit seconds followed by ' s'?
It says 12 h 52 min
